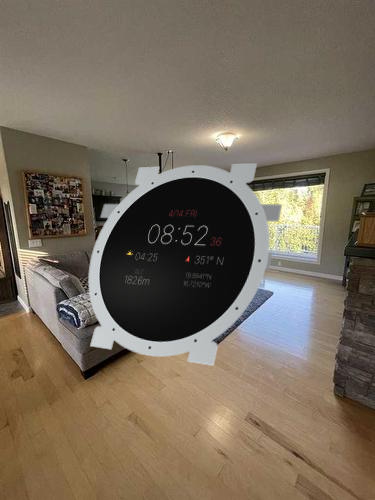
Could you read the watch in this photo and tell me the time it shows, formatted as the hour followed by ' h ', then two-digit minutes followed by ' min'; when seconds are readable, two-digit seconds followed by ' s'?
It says 8 h 52 min 36 s
